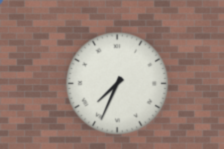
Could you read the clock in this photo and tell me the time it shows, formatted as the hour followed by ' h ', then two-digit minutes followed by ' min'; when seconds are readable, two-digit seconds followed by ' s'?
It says 7 h 34 min
